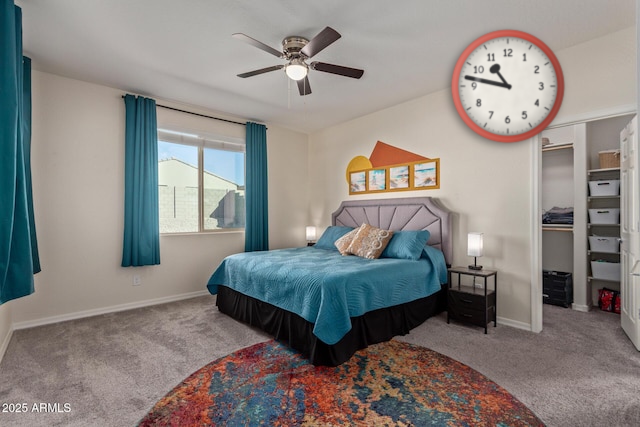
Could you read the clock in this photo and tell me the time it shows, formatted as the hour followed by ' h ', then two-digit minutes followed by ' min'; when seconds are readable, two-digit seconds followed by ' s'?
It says 10 h 47 min
